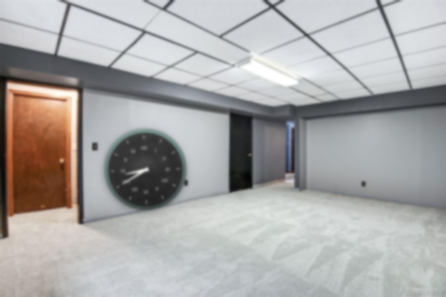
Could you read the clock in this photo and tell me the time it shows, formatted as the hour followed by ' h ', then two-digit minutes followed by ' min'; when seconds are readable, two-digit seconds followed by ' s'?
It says 8 h 40 min
